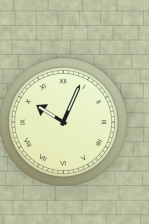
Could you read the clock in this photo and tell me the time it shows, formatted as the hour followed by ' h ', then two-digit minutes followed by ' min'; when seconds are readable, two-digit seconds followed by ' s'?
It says 10 h 04 min
